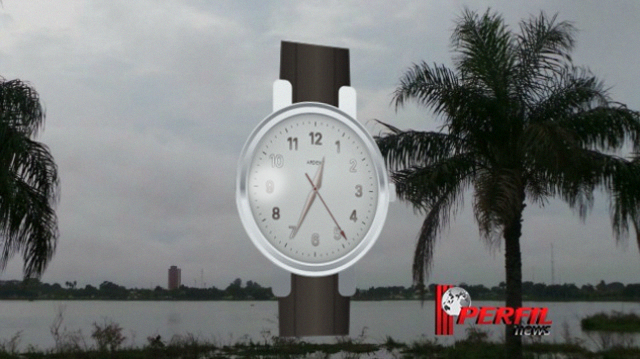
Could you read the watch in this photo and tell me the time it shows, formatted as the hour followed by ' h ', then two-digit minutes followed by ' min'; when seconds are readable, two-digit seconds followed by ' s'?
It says 12 h 34 min 24 s
